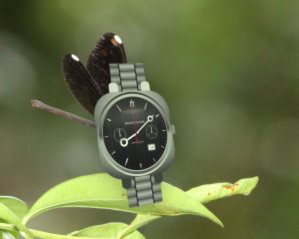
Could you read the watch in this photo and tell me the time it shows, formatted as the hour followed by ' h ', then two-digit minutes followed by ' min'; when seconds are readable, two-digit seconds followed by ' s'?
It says 8 h 09 min
